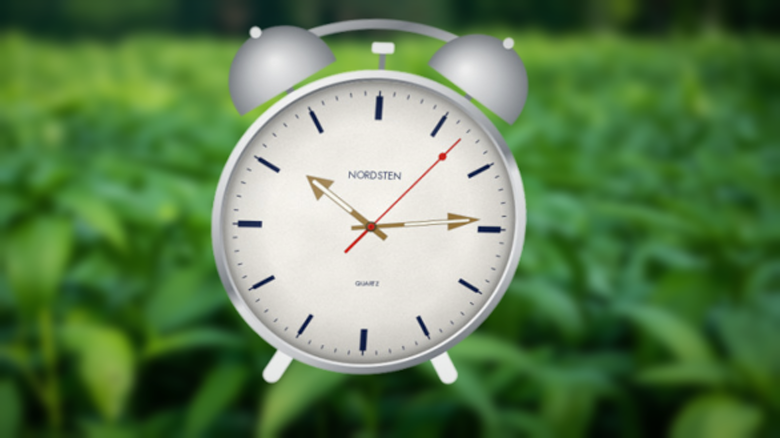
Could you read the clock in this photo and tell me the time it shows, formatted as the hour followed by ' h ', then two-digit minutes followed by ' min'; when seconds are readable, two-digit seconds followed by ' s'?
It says 10 h 14 min 07 s
